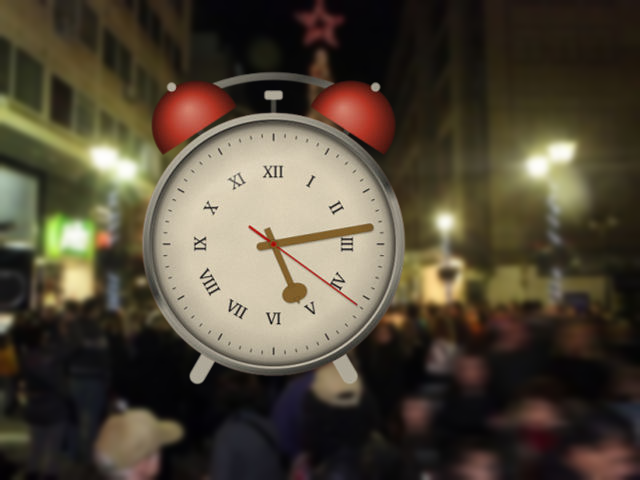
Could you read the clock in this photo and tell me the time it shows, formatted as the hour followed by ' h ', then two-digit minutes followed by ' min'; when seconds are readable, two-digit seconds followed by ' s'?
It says 5 h 13 min 21 s
